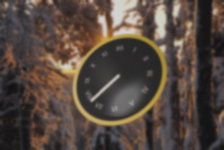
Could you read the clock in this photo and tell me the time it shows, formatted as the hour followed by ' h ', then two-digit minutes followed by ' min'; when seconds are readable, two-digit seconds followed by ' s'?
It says 7 h 38 min
